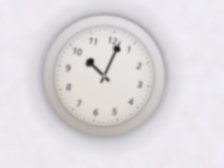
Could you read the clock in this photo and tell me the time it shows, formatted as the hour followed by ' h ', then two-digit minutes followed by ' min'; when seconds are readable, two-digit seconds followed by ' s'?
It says 10 h 02 min
